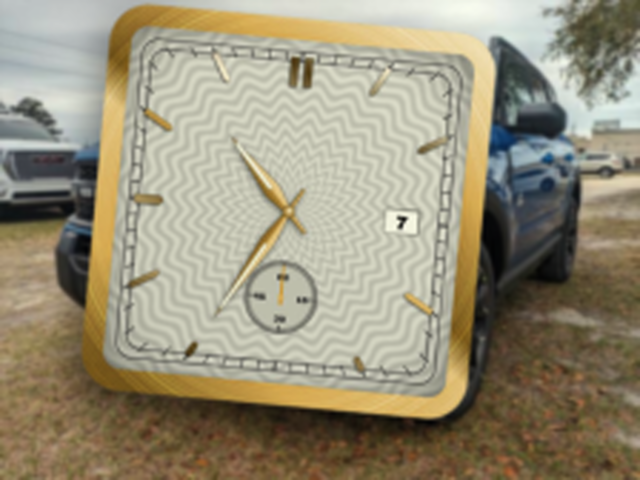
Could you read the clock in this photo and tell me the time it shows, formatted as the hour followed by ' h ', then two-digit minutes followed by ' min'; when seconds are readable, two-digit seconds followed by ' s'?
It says 10 h 35 min
